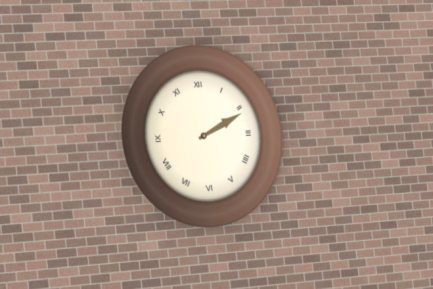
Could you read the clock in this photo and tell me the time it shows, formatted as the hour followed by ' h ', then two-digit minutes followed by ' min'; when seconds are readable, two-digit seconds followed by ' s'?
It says 2 h 11 min
